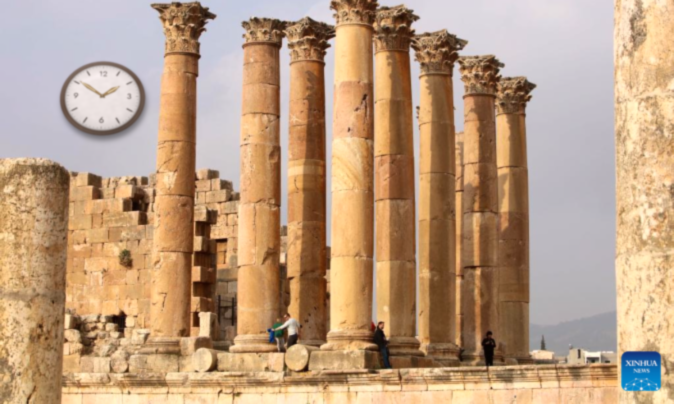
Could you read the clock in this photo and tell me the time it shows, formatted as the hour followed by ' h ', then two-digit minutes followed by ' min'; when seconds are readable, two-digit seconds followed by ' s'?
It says 1 h 51 min
